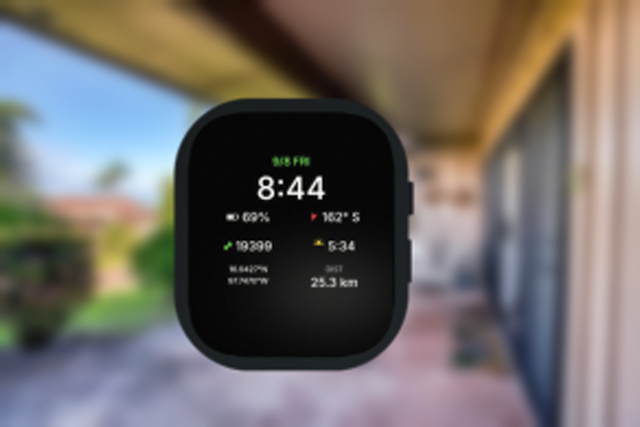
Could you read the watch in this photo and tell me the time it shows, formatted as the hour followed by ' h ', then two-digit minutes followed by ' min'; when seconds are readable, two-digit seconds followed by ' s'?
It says 8 h 44 min
